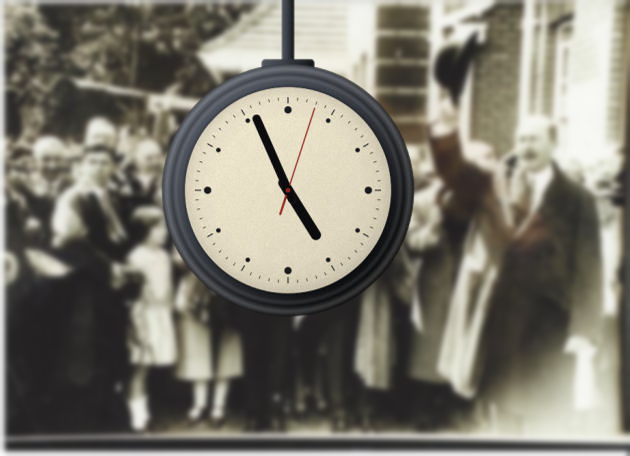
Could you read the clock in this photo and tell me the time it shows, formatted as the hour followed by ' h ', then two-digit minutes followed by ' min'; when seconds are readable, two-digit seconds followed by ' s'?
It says 4 h 56 min 03 s
